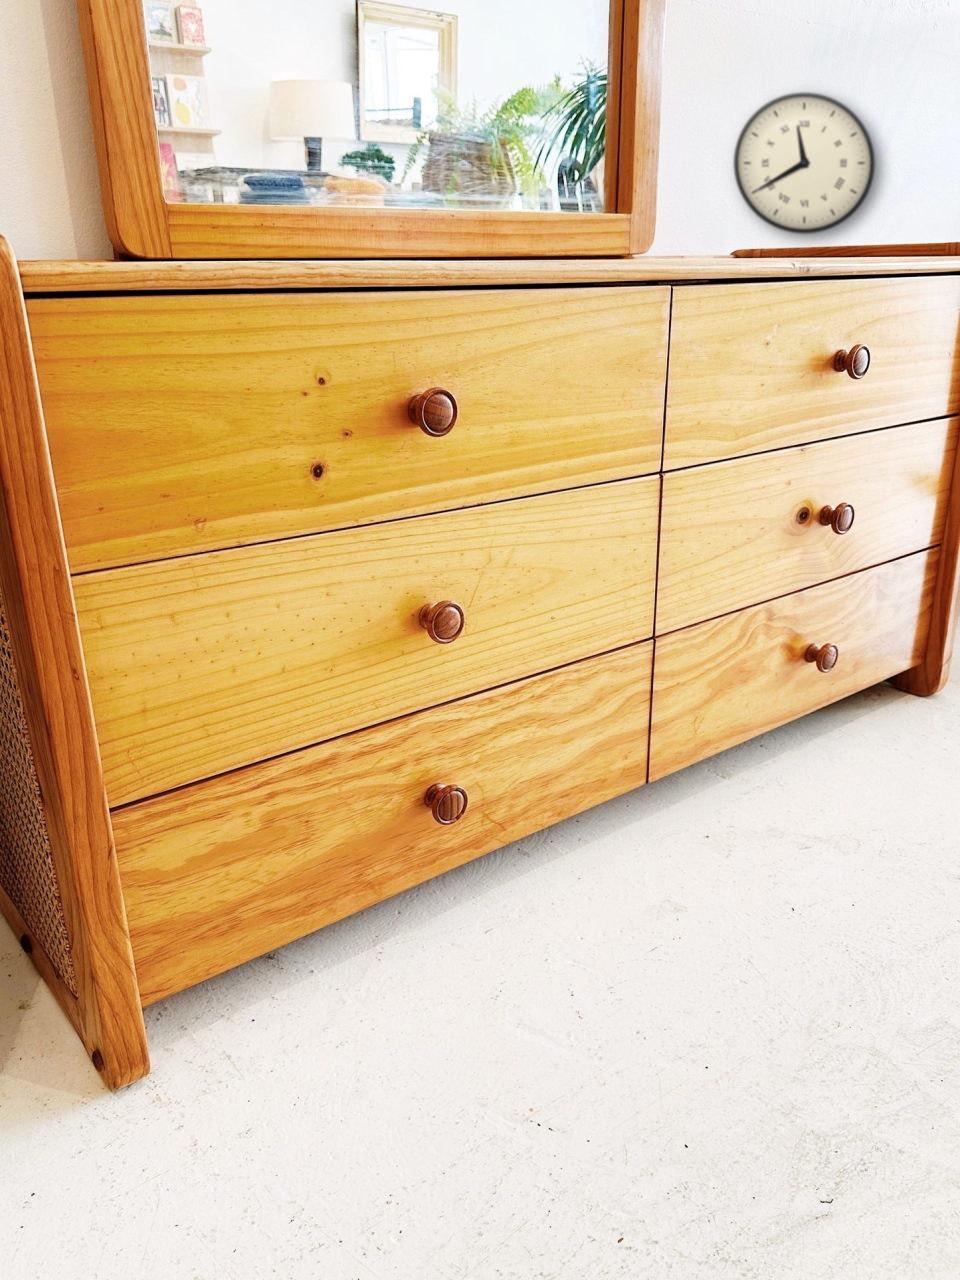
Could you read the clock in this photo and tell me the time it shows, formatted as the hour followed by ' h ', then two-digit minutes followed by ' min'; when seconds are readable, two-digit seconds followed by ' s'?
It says 11 h 40 min
